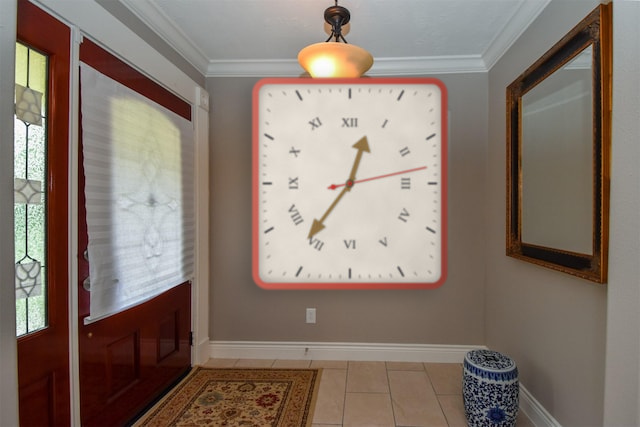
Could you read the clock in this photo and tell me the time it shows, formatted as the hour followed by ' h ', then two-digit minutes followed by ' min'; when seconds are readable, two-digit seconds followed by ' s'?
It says 12 h 36 min 13 s
